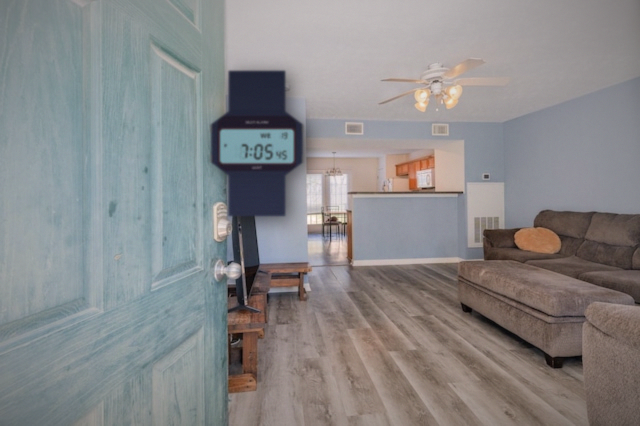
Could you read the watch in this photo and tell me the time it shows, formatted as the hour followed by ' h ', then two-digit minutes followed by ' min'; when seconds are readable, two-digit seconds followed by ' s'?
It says 7 h 05 min
